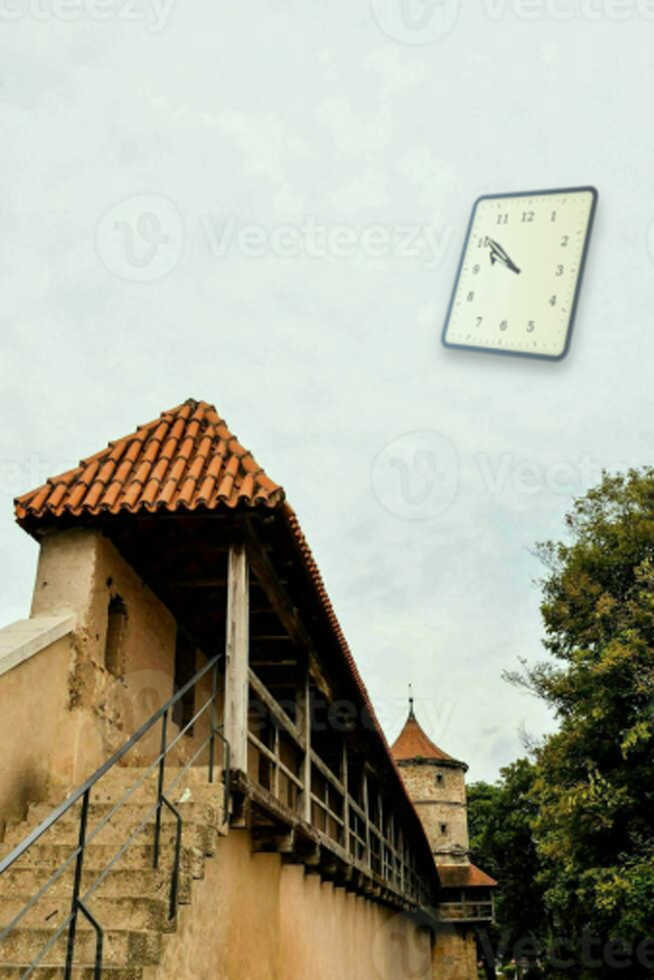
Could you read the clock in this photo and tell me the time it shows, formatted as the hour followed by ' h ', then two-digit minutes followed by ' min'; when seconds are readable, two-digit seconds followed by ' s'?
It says 9 h 51 min
